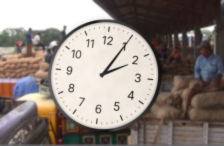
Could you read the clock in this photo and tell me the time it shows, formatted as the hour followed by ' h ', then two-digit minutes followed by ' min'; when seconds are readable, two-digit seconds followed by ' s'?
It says 2 h 05 min
